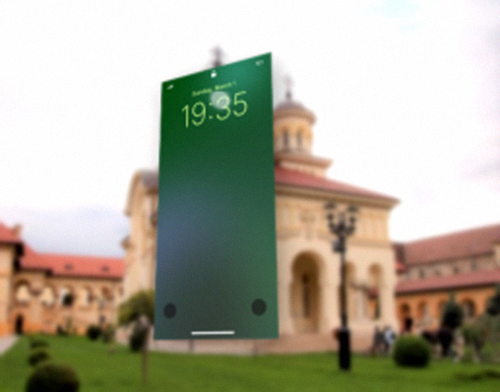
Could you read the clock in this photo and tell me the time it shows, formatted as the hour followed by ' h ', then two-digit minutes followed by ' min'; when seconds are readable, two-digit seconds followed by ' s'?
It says 19 h 35 min
